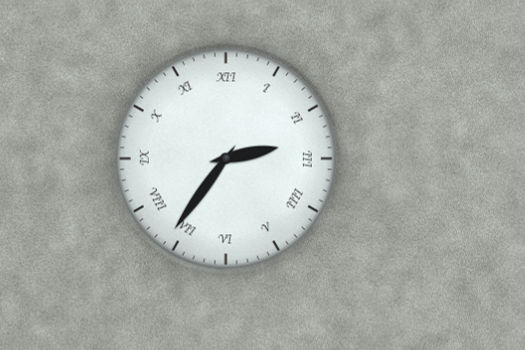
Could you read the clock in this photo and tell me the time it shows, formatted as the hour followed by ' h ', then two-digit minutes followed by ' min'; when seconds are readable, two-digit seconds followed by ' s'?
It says 2 h 36 min
